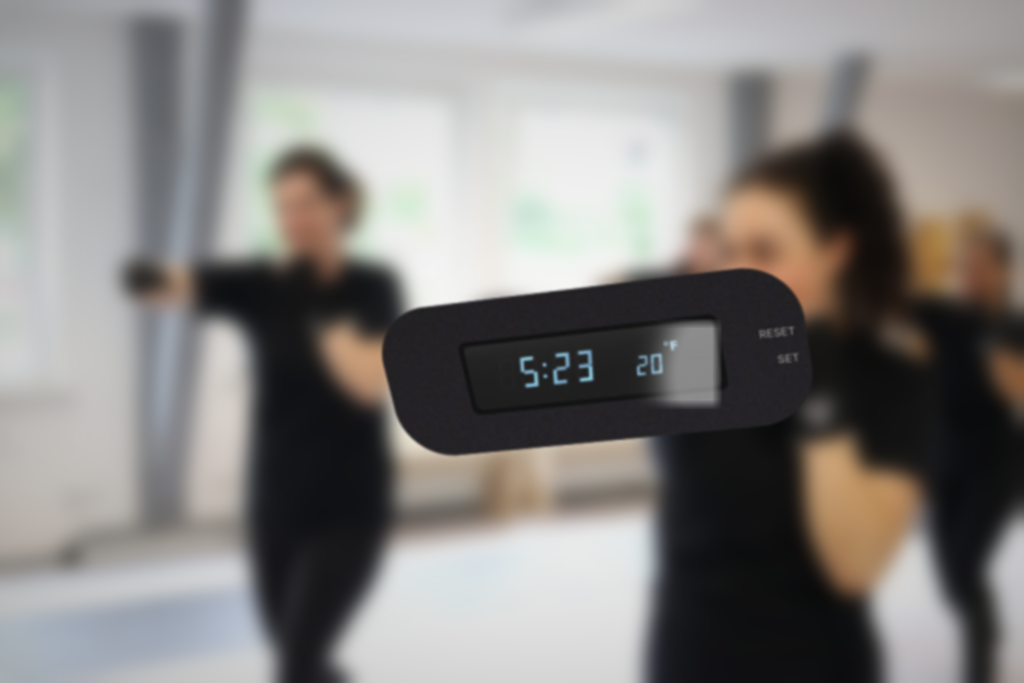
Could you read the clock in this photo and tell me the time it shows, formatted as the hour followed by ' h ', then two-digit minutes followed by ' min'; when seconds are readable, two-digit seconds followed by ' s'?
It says 5 h 23 min
